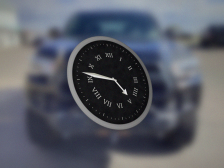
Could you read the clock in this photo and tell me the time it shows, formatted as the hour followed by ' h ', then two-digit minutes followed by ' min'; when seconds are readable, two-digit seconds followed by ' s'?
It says 4 h 47 min
